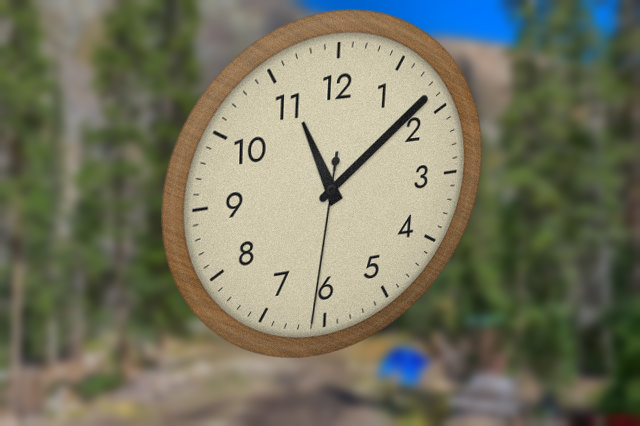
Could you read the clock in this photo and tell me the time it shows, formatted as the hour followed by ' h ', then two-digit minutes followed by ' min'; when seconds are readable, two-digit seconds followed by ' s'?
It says 11 h 08 min 31 s
